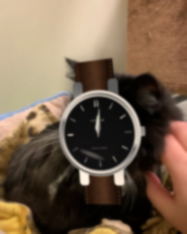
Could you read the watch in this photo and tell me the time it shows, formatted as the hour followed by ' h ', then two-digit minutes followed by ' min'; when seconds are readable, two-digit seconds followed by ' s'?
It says 12 h 01 min
